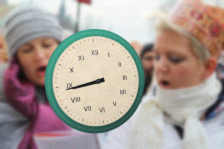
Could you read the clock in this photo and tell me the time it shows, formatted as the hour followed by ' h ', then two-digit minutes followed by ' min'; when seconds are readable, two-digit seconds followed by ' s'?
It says 8 h 44 min
